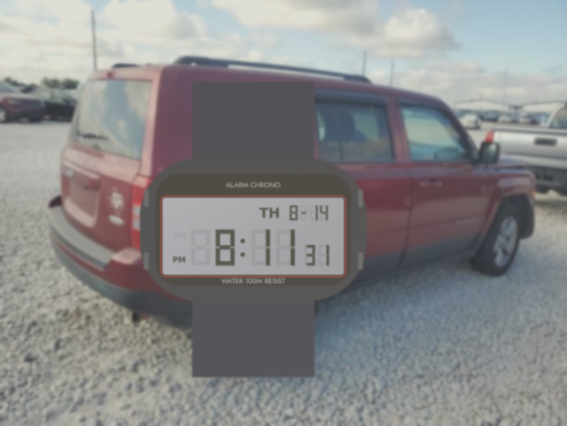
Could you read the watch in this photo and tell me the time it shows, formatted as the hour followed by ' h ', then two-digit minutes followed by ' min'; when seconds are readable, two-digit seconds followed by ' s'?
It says 8 h 11 min 31 s
